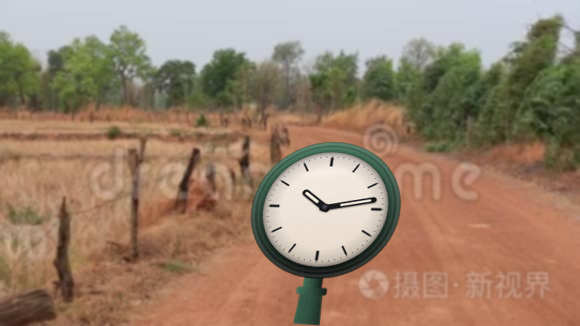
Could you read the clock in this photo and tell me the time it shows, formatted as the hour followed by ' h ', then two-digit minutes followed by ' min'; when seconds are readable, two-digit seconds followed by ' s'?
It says 10 h 13 min
